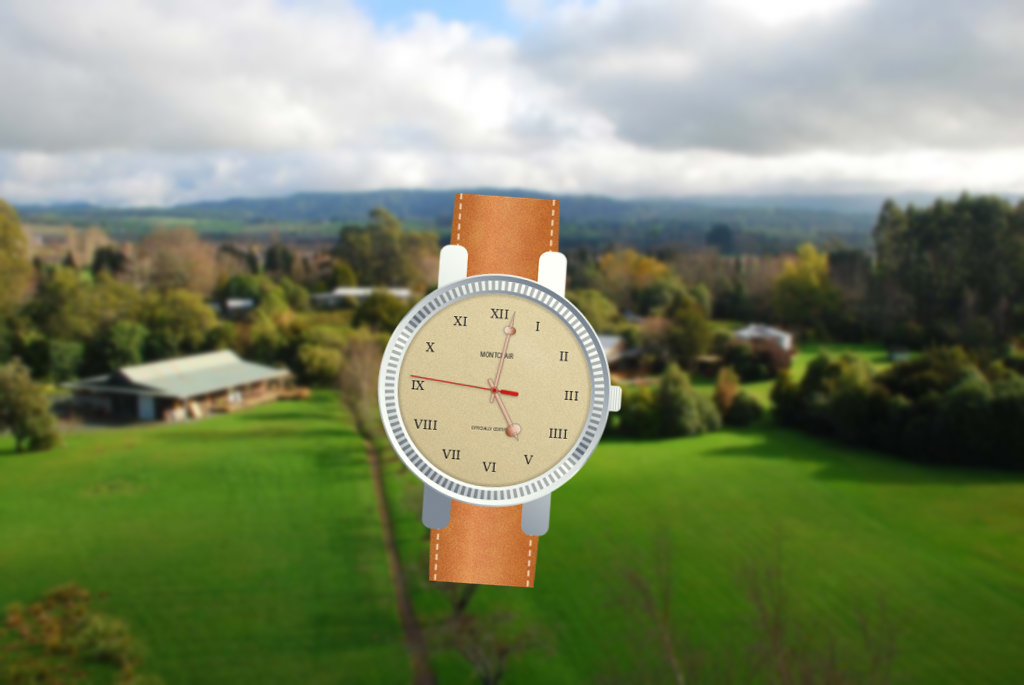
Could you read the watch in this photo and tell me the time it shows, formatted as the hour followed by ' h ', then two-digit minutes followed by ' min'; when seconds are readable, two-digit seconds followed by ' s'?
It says 5 h 01 min 46 s
